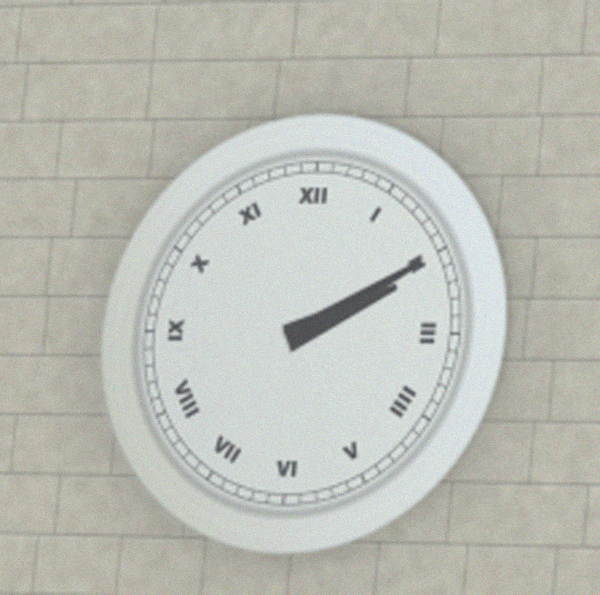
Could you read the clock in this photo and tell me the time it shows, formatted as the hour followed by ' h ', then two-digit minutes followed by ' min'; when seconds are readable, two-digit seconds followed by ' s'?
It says 2 h 10 min
